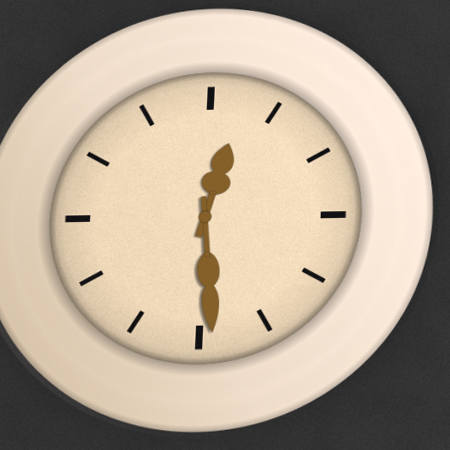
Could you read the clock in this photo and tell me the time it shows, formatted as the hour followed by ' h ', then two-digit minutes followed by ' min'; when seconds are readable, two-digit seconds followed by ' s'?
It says 12 h 29 min
